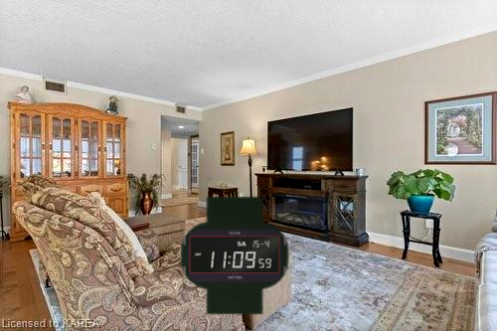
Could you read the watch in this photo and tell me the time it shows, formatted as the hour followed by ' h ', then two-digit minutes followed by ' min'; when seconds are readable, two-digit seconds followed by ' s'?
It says 11 h 09 min 59 s
